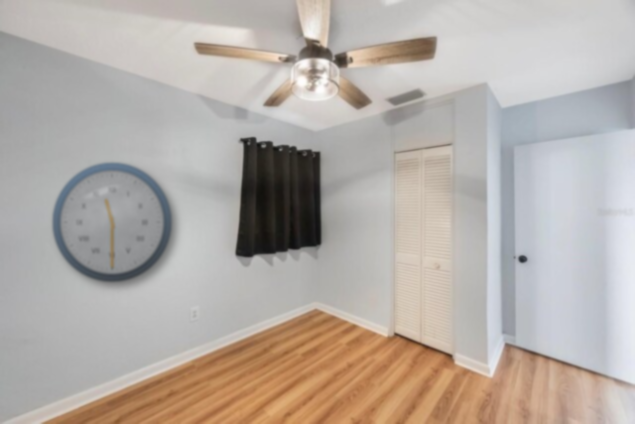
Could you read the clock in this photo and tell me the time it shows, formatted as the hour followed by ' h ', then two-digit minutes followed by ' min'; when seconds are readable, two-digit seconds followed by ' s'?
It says 11 h 30 min
